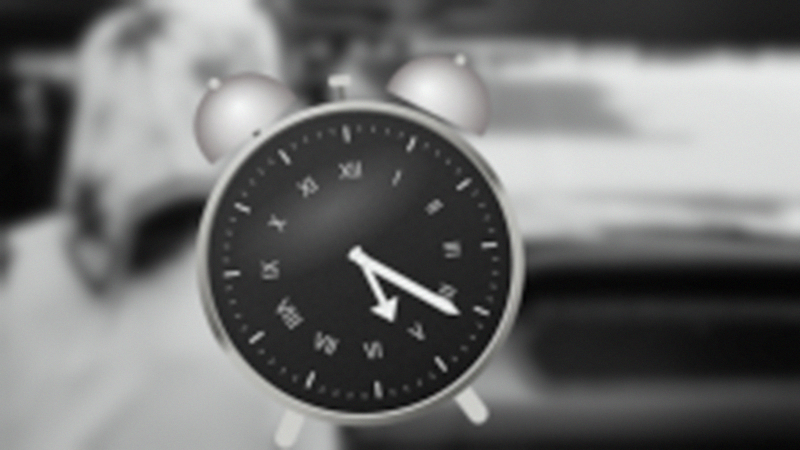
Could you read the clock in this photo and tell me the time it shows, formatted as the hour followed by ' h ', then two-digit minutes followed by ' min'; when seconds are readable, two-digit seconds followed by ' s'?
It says 5 h 21 min
